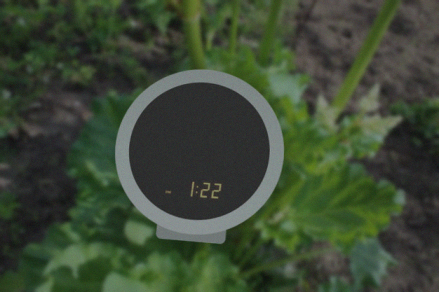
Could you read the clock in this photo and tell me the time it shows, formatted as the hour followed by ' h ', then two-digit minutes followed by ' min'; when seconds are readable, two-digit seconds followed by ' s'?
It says 1 h 22 min
